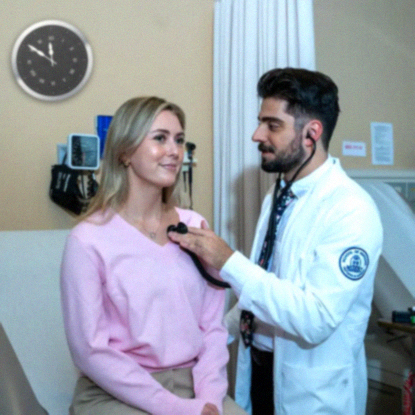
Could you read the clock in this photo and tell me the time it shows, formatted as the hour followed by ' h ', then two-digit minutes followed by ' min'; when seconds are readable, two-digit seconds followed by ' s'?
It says 11 h 51 min
